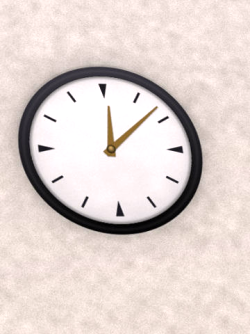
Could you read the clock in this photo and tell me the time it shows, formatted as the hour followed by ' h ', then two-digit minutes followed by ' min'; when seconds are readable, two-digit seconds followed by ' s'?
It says 12 h 08 min
